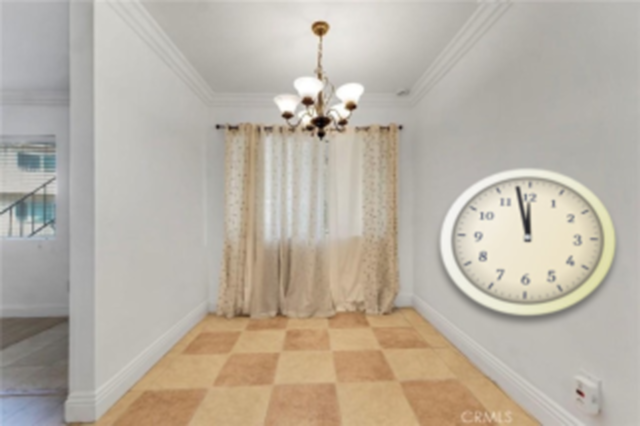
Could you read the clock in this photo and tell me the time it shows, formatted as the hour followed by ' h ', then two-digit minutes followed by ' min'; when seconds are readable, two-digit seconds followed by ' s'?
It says 11 h 58 min
